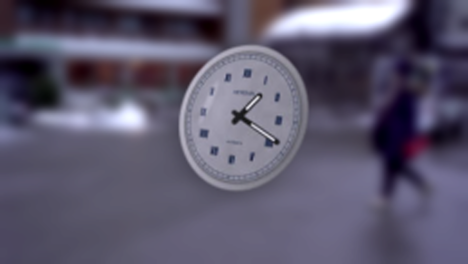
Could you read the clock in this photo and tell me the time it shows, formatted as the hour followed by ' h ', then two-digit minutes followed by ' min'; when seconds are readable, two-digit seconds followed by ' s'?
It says 1 h 19 min
